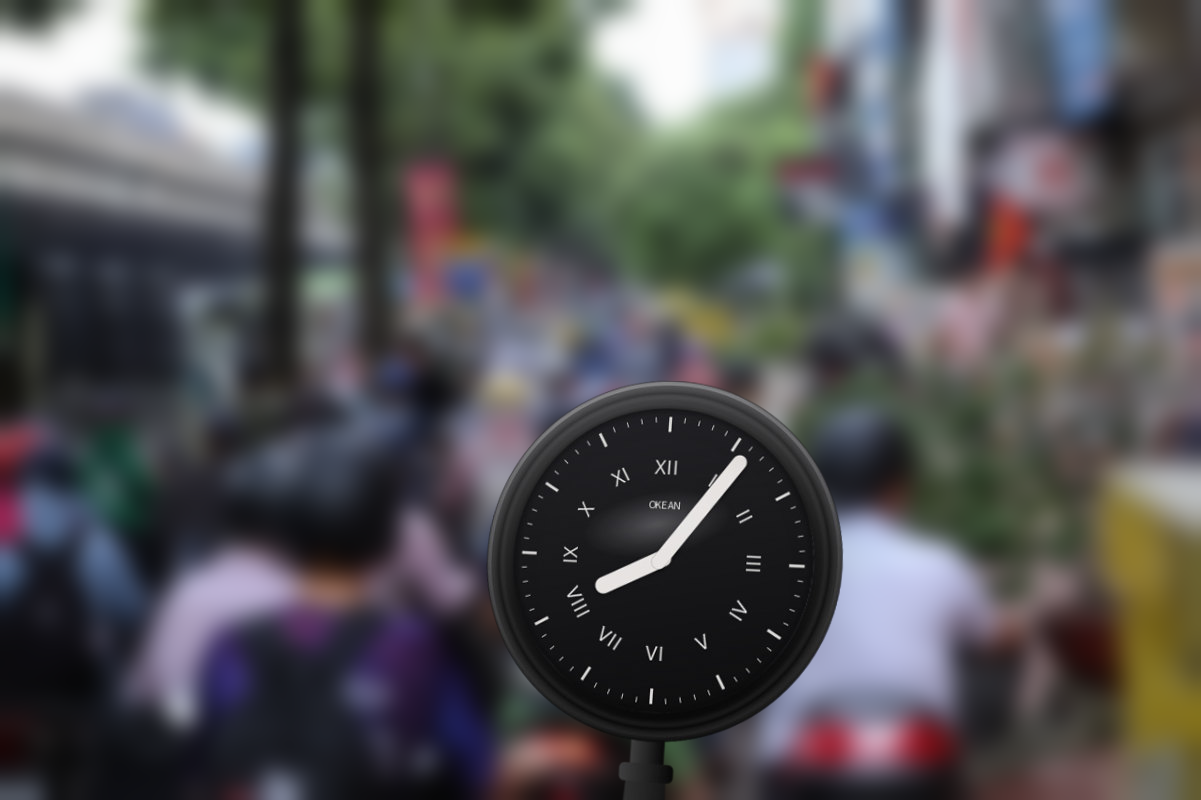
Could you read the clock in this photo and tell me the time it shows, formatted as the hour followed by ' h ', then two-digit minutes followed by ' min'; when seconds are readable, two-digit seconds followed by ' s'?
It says 8 h 06 min
